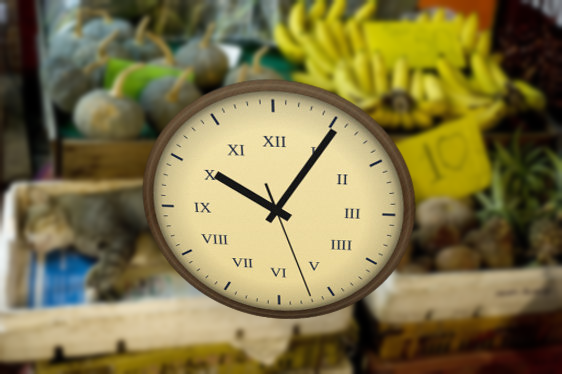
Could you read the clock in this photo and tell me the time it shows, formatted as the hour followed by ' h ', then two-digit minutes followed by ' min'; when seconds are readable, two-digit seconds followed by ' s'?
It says 10 h 05 min 27 s
